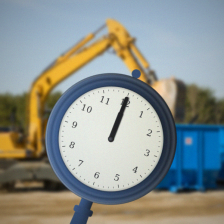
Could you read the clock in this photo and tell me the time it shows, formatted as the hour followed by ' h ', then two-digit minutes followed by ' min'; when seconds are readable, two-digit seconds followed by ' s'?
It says 12 h 00 min
